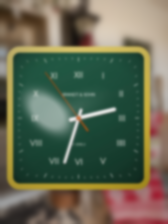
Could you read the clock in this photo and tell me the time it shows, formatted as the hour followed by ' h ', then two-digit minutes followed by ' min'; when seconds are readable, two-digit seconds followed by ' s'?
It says 2 h 32 min 54 s
